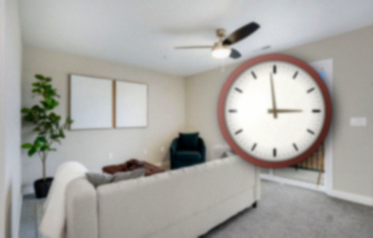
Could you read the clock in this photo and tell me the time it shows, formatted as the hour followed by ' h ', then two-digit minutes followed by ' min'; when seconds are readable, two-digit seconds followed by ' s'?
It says 2 h 59 min
